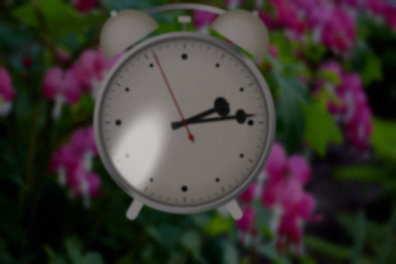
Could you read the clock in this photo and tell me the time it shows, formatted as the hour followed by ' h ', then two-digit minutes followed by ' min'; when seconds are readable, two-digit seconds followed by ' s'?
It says 2 h 13 min 56 s
